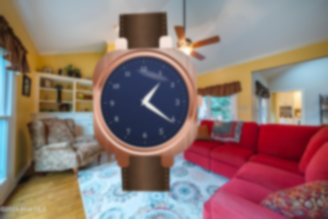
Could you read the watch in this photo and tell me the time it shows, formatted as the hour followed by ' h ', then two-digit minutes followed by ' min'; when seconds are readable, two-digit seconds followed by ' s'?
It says 1 h 21 min
